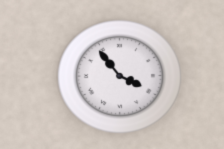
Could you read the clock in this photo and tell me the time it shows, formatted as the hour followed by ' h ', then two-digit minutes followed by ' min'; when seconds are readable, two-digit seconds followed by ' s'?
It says 3 h 54 min
